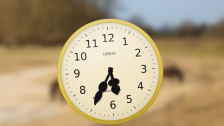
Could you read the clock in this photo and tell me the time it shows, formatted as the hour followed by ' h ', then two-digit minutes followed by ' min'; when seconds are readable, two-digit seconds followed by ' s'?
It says 5 h 35 min
